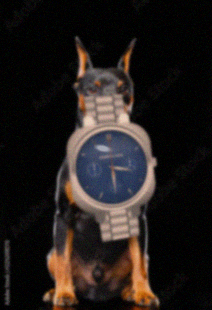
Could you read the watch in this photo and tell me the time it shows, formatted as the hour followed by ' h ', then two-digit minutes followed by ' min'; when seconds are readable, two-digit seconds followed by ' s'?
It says 3 h 30 min
